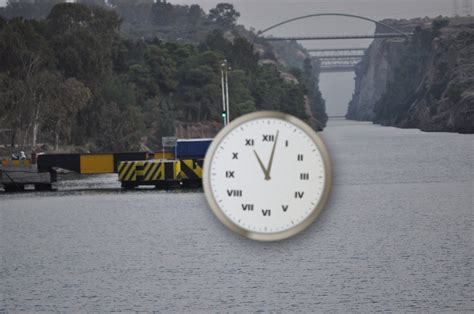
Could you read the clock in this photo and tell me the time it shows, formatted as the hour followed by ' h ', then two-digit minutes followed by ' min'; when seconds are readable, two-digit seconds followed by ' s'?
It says 11 h 02 min
